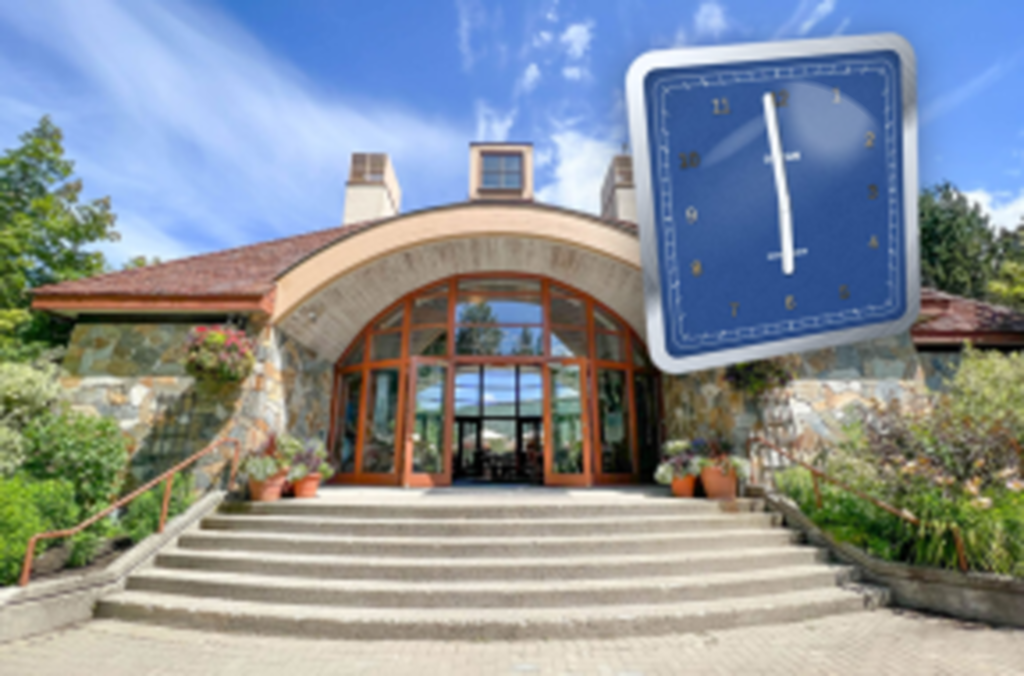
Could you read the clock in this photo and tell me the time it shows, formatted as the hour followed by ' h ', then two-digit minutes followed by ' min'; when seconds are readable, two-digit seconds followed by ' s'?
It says 5 h 59 min
